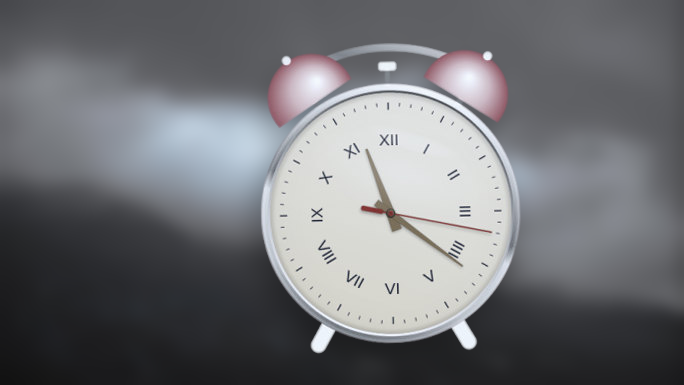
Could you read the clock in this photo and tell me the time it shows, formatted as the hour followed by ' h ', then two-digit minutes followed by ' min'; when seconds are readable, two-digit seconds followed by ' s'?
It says 11 h 21 min 17 s
